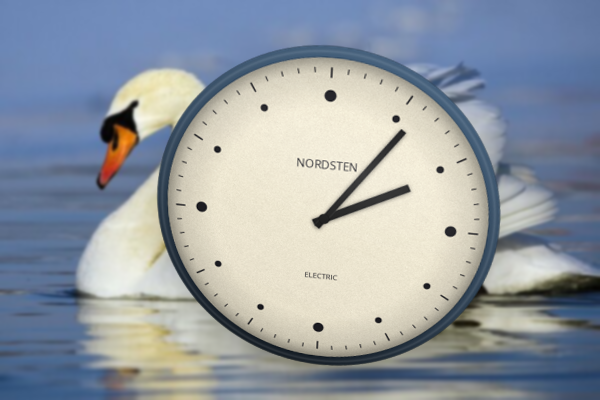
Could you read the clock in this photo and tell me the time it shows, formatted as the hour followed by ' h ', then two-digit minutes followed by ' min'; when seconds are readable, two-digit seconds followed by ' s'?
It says 2 h 06 min
